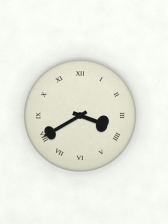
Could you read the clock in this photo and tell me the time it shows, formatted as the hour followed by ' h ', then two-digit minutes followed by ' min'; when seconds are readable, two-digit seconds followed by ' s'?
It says 3 h 40 min
